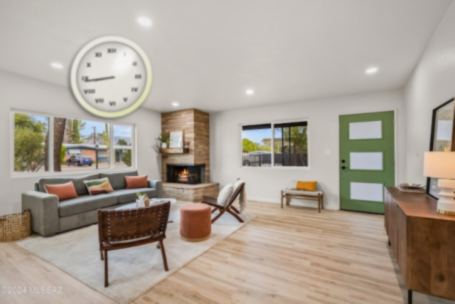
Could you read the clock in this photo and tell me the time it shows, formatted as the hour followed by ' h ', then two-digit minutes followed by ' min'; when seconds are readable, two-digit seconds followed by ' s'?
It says 8 h 44 min
